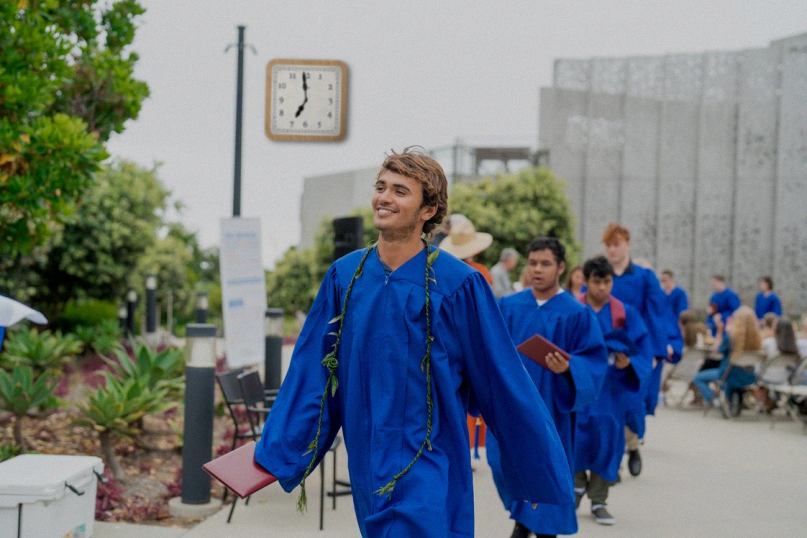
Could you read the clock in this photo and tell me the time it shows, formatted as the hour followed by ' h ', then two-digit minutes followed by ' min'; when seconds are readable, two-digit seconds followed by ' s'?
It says 6 h 59 min
